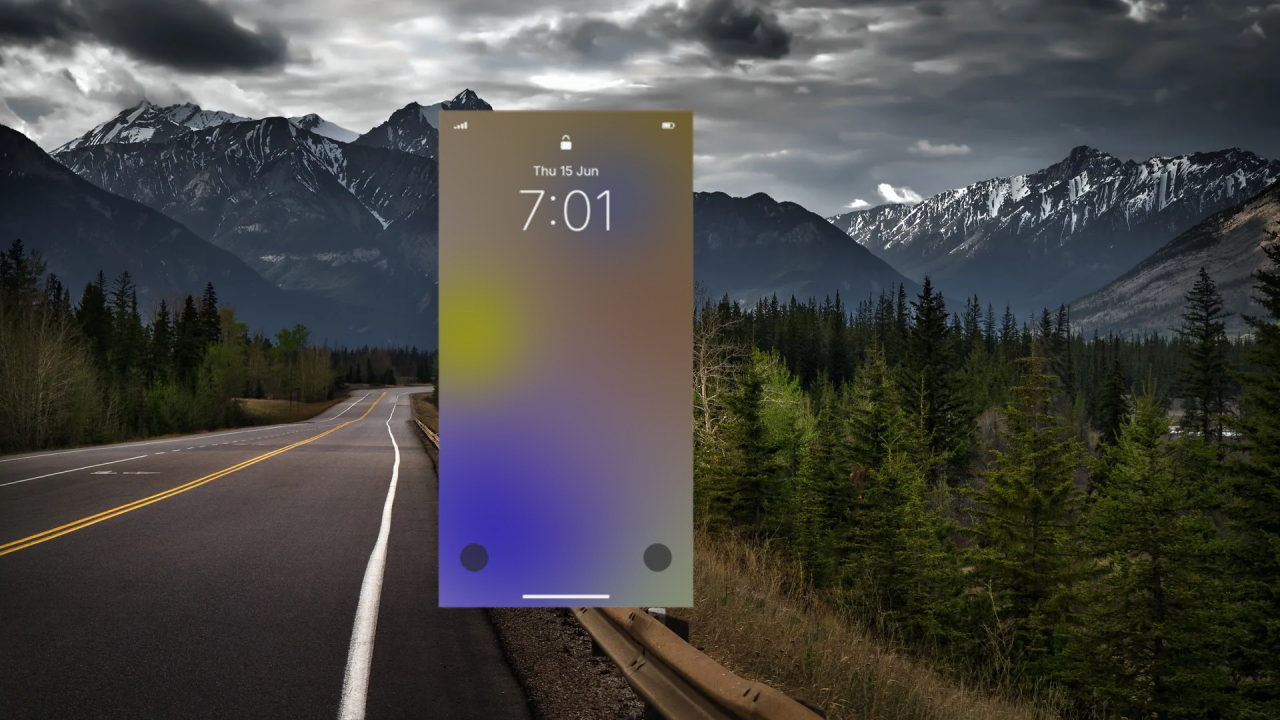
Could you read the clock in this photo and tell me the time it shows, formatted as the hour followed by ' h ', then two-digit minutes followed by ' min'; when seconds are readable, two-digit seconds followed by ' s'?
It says 7 h 01 min
